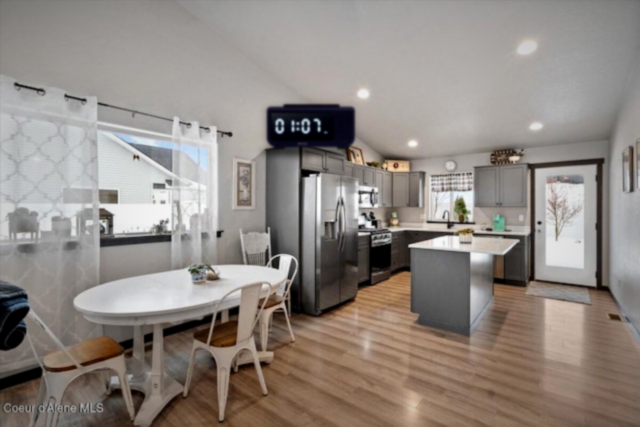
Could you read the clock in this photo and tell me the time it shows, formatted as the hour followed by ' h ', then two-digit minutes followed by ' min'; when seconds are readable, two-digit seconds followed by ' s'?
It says 1 h 07 min
